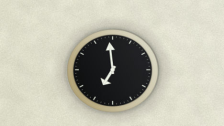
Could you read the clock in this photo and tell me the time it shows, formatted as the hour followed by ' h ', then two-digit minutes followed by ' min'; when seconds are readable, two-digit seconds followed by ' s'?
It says 6 h 59 min
